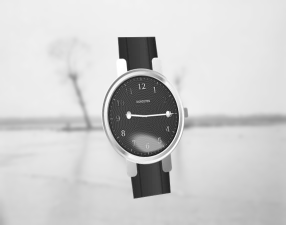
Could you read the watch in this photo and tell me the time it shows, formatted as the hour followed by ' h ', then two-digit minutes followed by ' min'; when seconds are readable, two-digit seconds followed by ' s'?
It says 9 h 15 min
